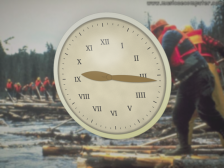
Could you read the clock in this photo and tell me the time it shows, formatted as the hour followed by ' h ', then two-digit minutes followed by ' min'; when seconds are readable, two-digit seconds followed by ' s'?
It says 9 h 16 min
